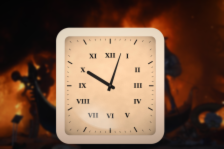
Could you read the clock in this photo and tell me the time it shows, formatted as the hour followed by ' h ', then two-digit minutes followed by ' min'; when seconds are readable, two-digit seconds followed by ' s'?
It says 10 h 03 min
